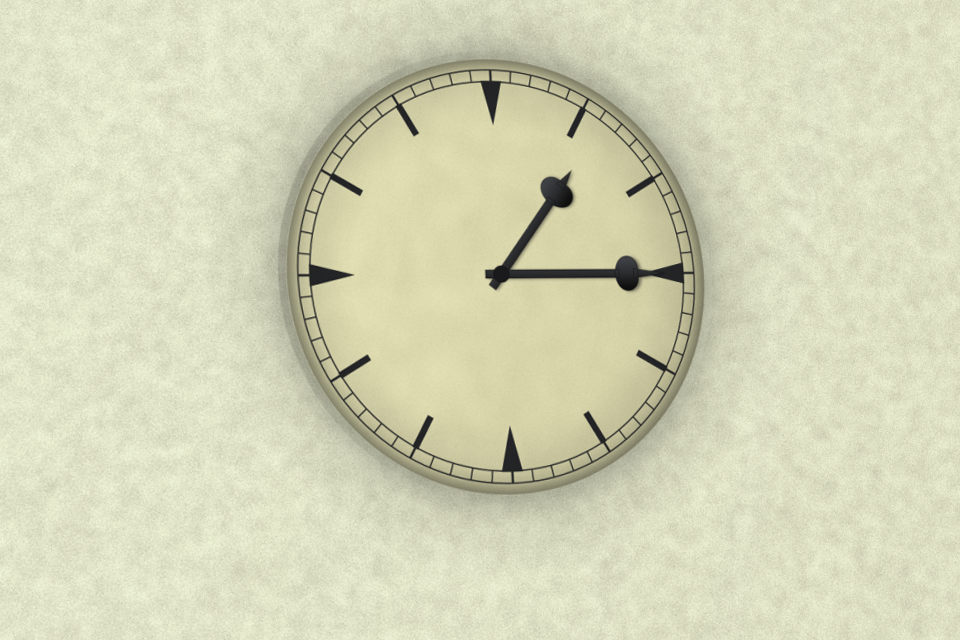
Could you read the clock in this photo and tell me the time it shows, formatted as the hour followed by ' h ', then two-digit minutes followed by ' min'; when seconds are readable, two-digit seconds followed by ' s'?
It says 1 h 15 min
